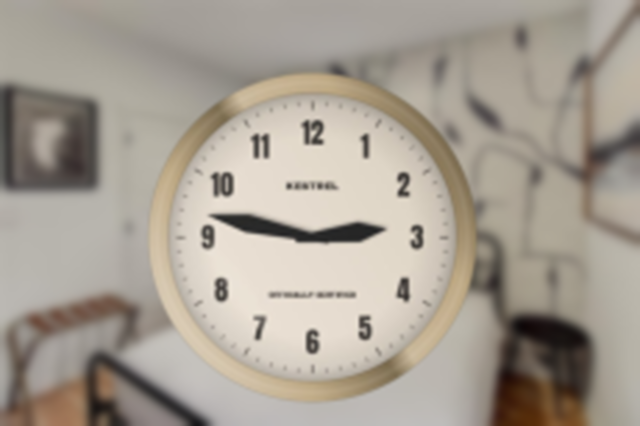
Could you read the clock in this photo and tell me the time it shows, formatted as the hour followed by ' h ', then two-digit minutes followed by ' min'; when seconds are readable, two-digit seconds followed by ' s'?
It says 2 h 47 min
